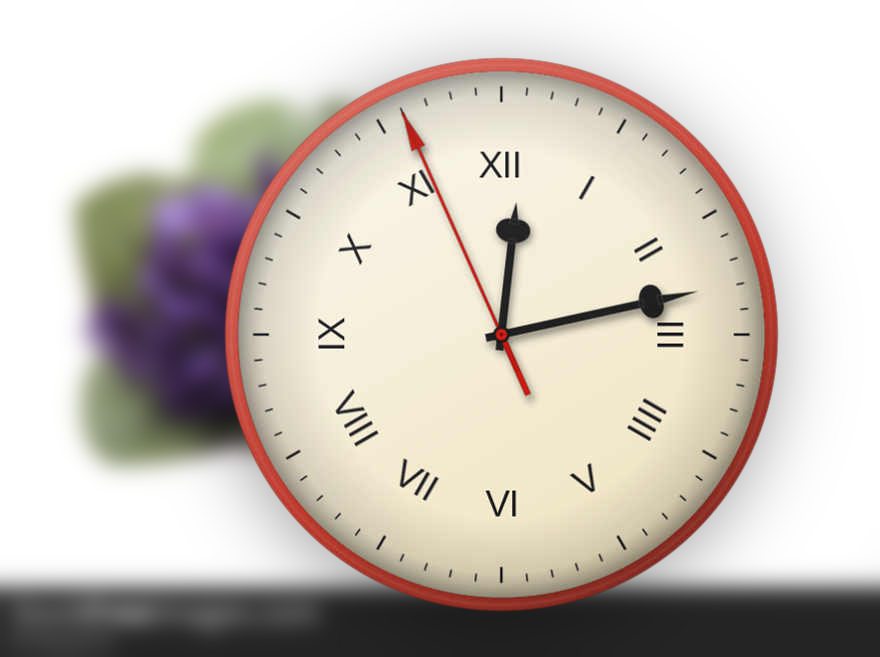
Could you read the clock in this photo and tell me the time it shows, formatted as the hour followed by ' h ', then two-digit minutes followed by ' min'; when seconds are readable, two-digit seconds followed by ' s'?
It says 12 h 12 min 56 s
